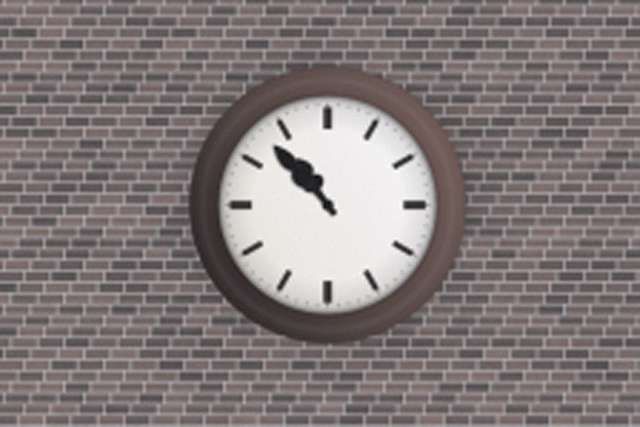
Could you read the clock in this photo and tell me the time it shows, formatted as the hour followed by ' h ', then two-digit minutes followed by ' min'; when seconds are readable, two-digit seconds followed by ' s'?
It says 10 h 53 min
